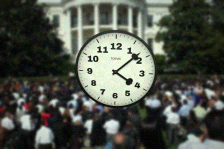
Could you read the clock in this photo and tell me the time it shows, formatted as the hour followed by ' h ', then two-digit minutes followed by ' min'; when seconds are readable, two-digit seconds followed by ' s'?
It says 4 h 08 min
